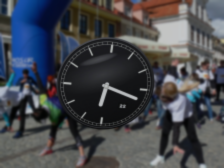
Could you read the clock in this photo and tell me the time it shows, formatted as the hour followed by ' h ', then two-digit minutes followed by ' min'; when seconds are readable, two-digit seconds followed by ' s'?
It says 6 h 18 min
